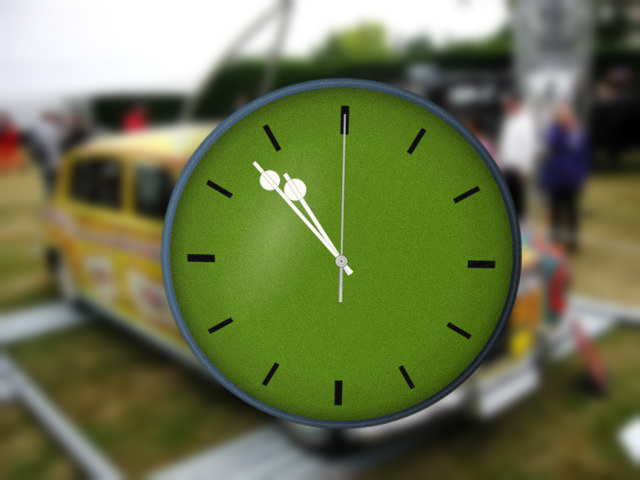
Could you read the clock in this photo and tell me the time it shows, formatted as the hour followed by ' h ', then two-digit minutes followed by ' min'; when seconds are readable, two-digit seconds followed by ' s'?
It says 10 h 53 min 00 s
